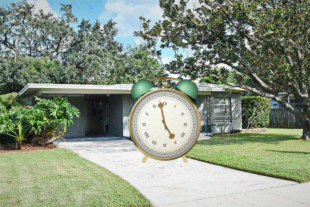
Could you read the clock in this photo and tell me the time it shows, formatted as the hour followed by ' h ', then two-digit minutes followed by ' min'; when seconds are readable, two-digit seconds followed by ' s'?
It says 4 h 58 min
